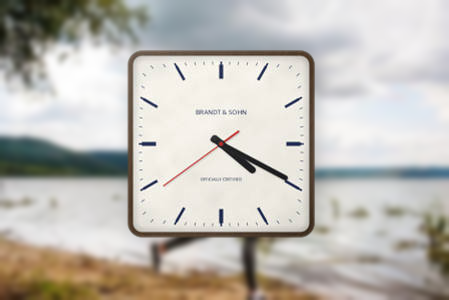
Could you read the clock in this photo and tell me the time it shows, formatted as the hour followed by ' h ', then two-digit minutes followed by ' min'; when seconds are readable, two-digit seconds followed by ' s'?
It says 4 h 19 min 39 s
